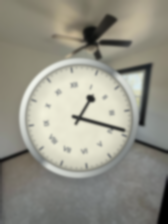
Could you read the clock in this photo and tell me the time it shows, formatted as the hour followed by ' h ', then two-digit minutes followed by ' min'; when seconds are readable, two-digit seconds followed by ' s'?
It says 1 h 19 min
